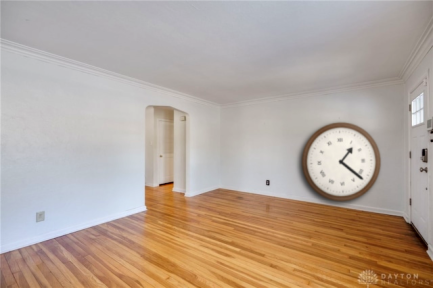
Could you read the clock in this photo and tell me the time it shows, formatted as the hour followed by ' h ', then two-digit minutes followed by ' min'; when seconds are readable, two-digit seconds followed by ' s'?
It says 1 h 22 min
